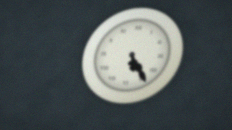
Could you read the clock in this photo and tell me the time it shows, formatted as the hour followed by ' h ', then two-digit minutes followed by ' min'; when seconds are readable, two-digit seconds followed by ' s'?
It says 5 h 24 min
